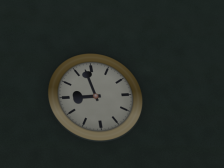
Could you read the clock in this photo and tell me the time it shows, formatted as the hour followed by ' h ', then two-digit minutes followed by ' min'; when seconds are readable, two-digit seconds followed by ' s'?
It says 8 h 58 min
